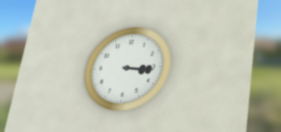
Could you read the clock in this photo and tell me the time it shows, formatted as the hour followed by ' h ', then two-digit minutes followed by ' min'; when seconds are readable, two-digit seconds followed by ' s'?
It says 3 h 16 min
